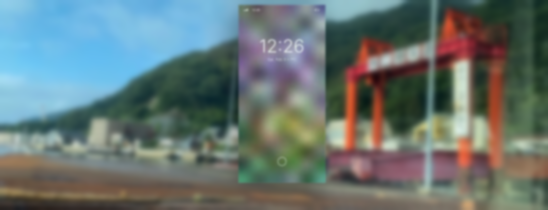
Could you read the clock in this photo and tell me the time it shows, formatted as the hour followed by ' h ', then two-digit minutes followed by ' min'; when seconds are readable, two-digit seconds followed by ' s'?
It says 12 h 26 min
